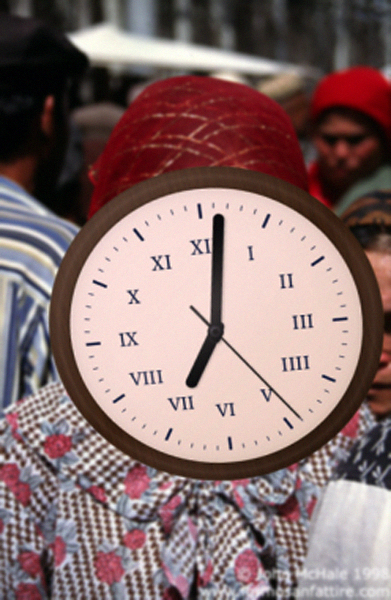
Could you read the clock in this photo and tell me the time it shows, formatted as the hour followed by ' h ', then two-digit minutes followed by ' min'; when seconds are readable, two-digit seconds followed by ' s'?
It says 7 h 01 min 24 s
